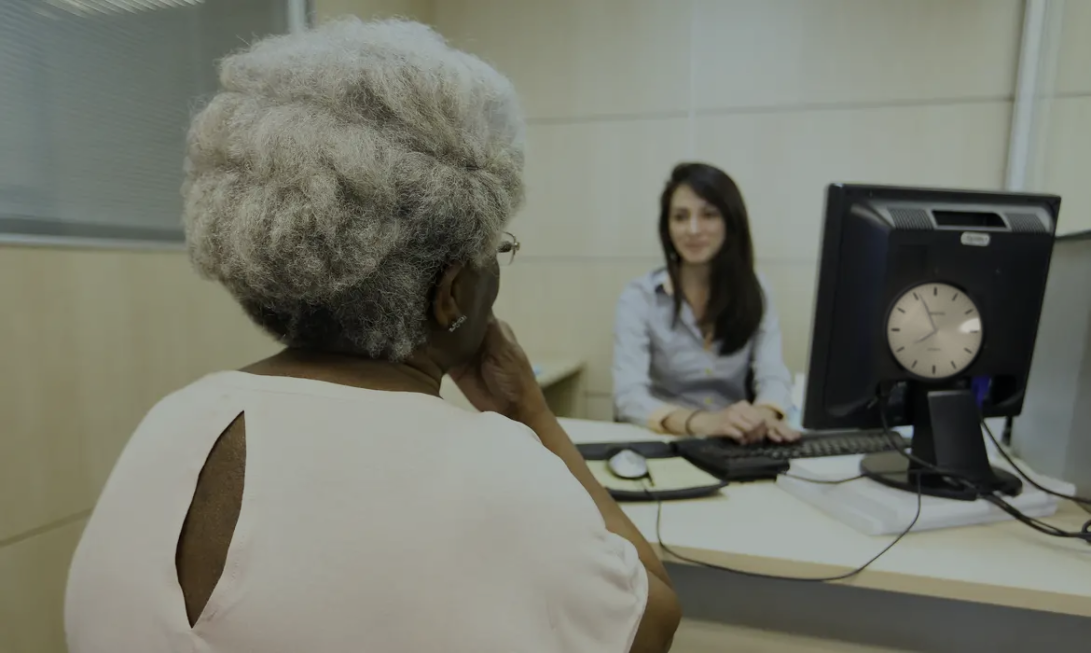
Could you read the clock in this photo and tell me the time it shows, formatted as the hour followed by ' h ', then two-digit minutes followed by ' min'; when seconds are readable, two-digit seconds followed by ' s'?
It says 7 h 56 min
